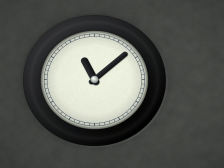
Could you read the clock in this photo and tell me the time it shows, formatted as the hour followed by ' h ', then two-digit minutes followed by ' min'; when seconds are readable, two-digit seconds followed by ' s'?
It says 11 h 08 min
